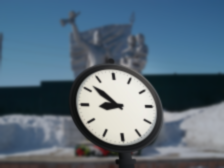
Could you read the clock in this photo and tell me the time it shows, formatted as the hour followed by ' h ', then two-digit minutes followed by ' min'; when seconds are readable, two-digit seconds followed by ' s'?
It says 8 h 52 min
